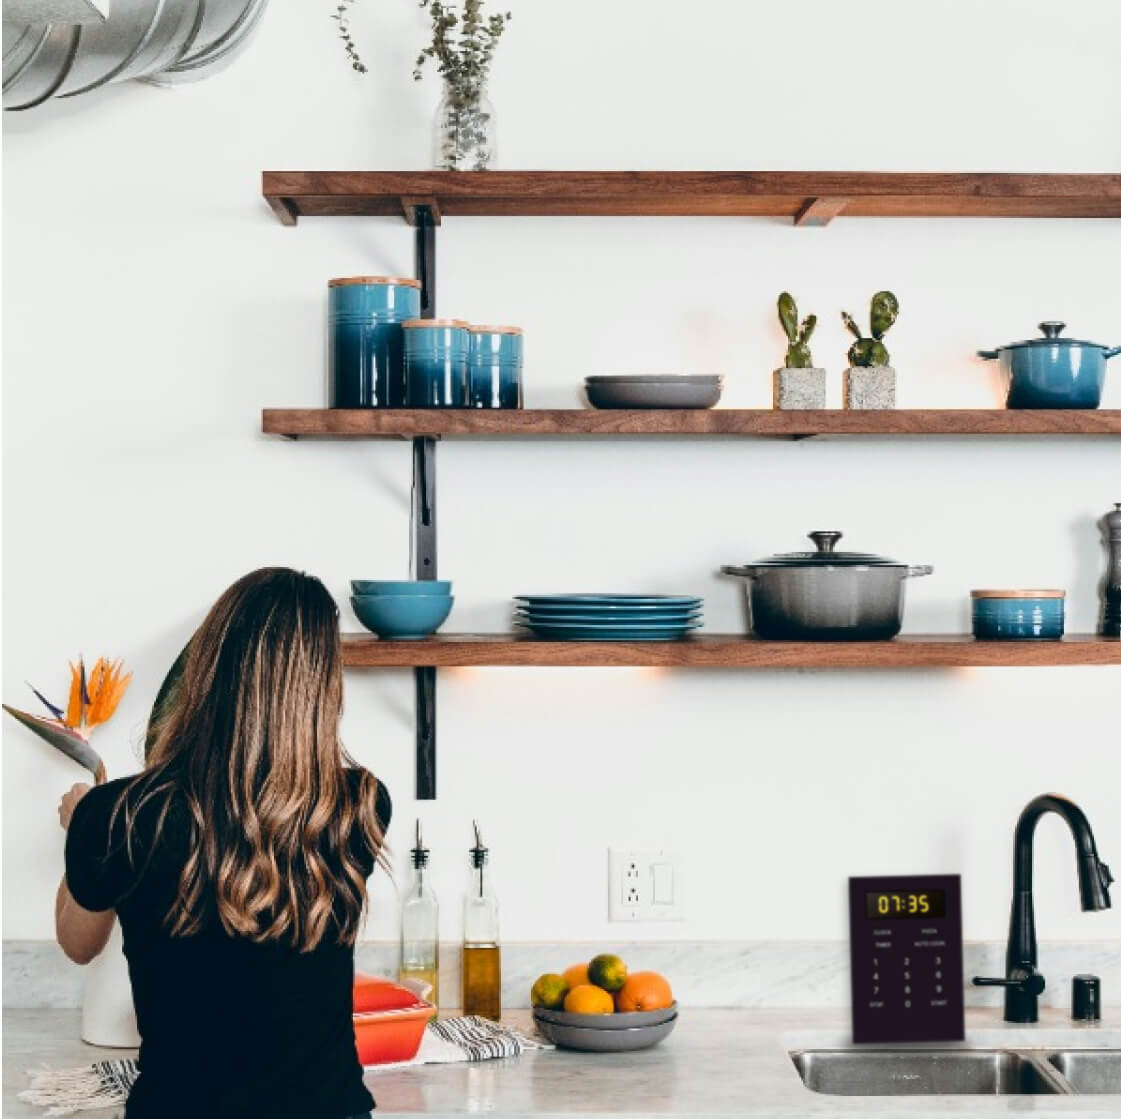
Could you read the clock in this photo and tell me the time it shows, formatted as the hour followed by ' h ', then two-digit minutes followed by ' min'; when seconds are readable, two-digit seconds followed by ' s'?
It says 7 h 35 min
